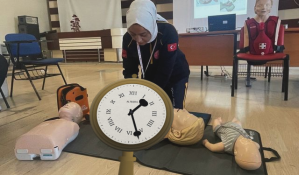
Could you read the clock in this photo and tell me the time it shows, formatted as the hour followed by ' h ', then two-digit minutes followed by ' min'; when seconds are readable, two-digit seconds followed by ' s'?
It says 1 h 27 min
